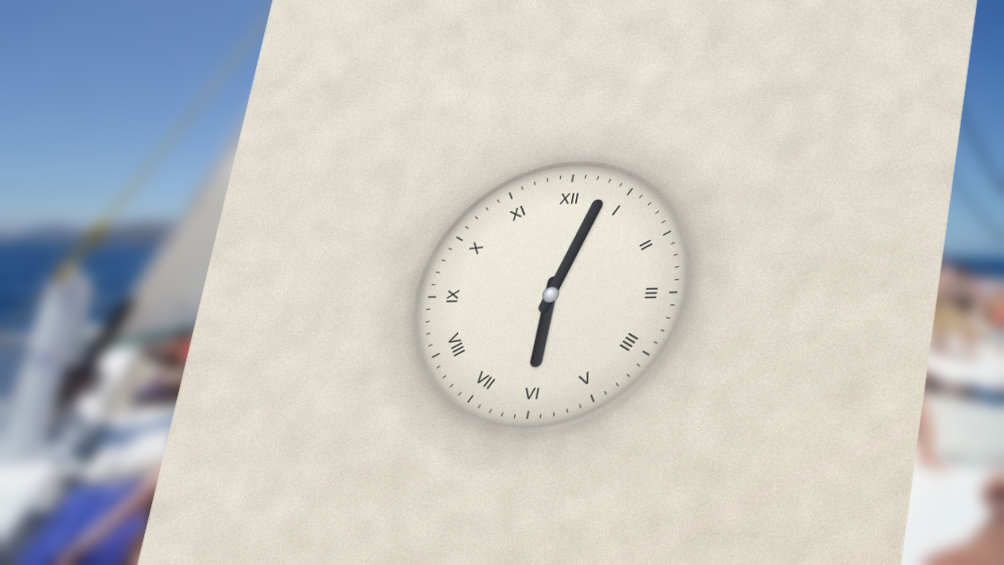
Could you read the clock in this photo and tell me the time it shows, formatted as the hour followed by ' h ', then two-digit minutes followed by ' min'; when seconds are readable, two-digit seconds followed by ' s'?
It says 6 h 03 min
